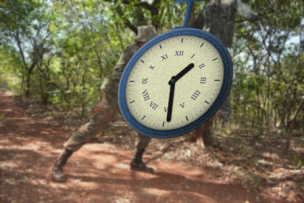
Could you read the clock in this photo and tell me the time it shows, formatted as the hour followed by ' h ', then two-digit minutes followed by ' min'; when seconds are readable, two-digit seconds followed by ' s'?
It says 1 h 29 min
